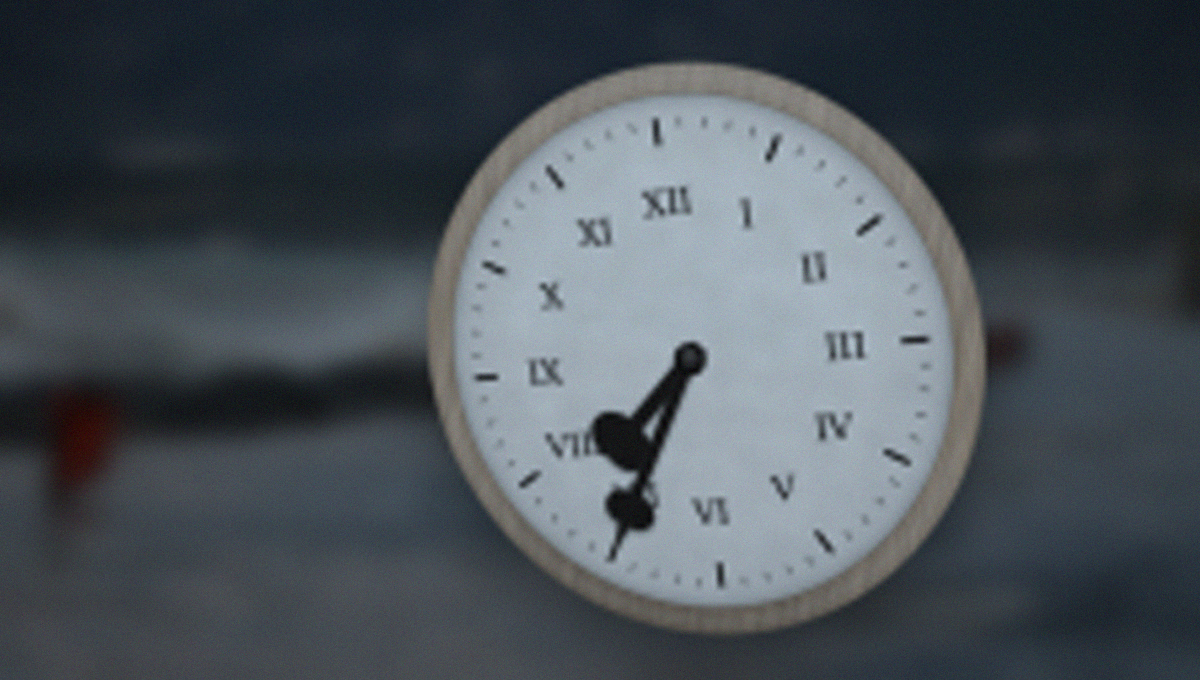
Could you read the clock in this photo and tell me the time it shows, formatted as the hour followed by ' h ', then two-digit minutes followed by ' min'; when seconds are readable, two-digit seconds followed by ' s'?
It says 7 h 35 min
